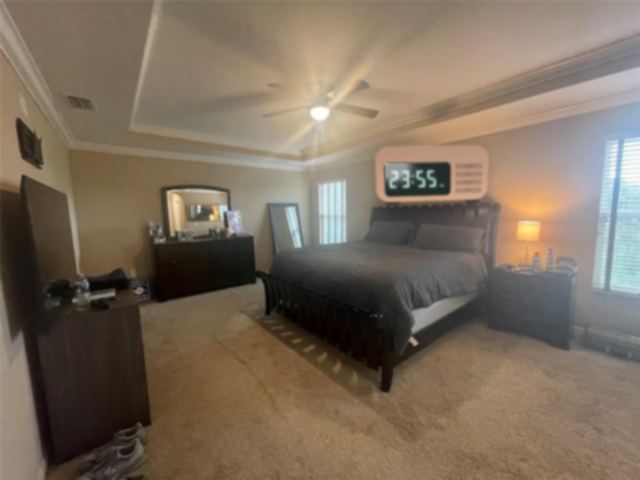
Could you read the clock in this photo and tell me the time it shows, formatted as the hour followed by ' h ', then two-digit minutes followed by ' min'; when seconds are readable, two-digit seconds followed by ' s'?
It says 23 h 55 min
